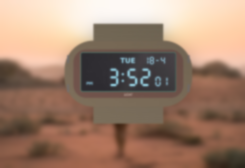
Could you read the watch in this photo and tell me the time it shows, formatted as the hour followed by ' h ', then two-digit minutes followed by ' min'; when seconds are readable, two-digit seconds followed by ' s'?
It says 3 h 52 min
